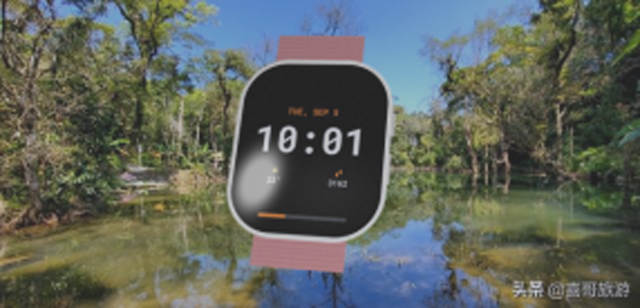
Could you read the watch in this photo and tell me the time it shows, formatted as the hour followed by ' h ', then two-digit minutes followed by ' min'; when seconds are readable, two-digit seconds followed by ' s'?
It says 10 h 01 min
